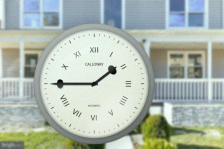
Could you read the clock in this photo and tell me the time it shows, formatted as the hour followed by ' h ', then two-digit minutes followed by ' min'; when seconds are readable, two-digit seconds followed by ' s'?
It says 1 h 45 min
